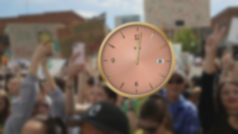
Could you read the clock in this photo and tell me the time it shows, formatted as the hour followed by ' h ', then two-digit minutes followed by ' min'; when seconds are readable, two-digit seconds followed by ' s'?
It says 12 h 01 min
